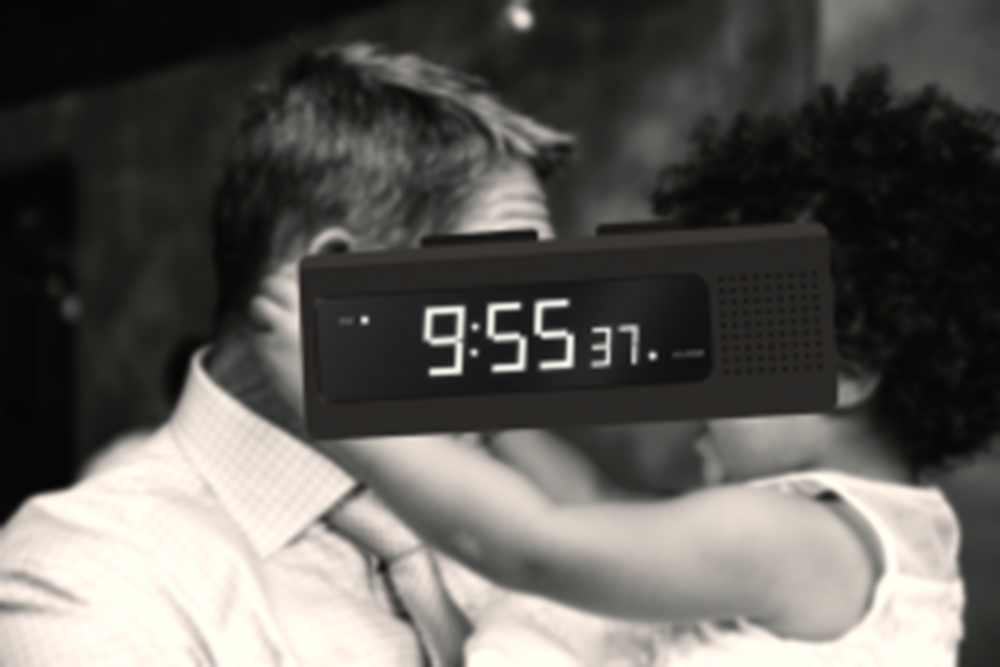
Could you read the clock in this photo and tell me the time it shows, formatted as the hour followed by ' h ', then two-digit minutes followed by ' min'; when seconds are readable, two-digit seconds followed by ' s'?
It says 9 h 55 min 37 s
